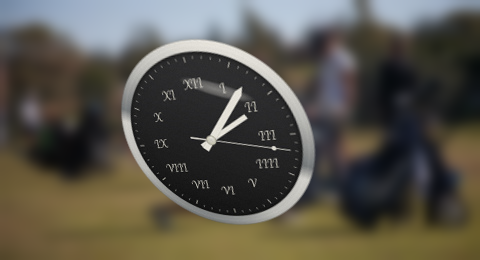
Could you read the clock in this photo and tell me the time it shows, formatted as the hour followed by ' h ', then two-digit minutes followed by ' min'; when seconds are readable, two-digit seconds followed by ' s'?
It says 2 h 07 min 17 s
